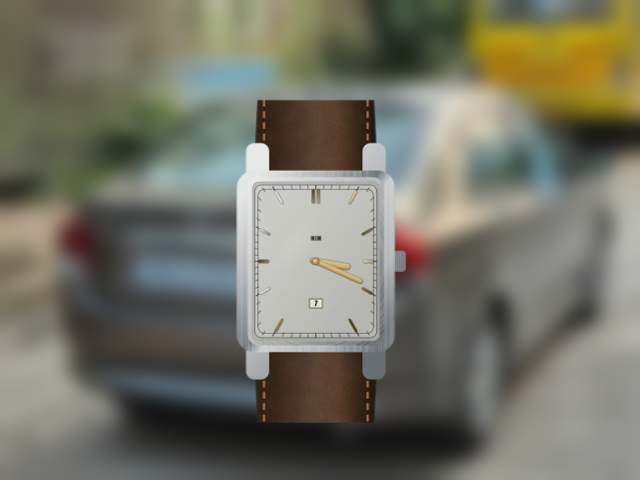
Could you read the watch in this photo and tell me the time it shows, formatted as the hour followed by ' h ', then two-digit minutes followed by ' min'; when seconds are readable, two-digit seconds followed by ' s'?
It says 3 h 19 min
